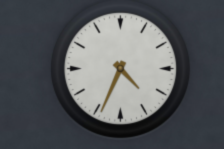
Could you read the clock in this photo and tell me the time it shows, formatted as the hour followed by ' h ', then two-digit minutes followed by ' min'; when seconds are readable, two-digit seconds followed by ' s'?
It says 4 h 34 min
